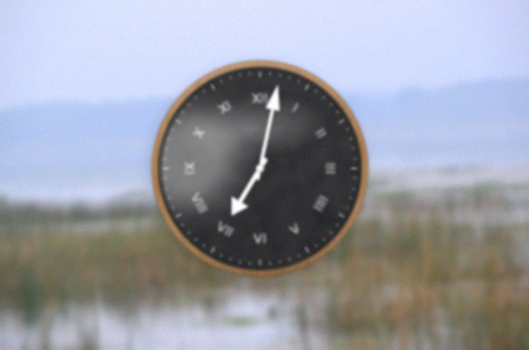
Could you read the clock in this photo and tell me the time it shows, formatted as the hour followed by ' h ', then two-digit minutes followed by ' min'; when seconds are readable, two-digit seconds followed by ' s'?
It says 7 h 02 min
